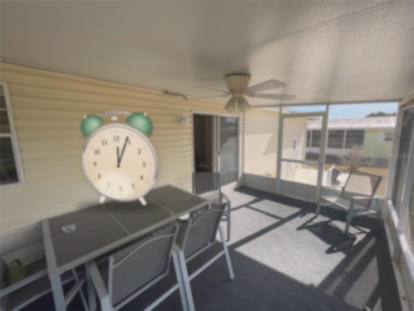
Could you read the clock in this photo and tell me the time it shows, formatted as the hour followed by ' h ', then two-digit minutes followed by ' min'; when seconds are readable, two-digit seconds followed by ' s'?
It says 12 h 04 min
